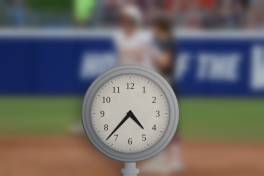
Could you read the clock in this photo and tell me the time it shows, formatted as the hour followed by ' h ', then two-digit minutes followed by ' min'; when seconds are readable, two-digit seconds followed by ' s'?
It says 4 h 37 min
